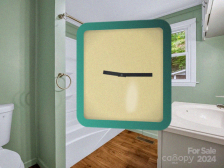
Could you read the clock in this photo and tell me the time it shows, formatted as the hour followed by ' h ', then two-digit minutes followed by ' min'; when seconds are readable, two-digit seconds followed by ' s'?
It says 9 h 15 min
